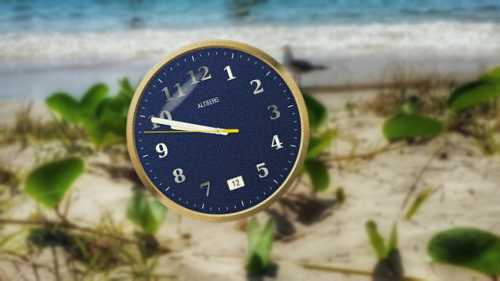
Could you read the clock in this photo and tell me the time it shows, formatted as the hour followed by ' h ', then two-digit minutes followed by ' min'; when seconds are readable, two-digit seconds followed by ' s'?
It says 9 h 49 min 48 s
